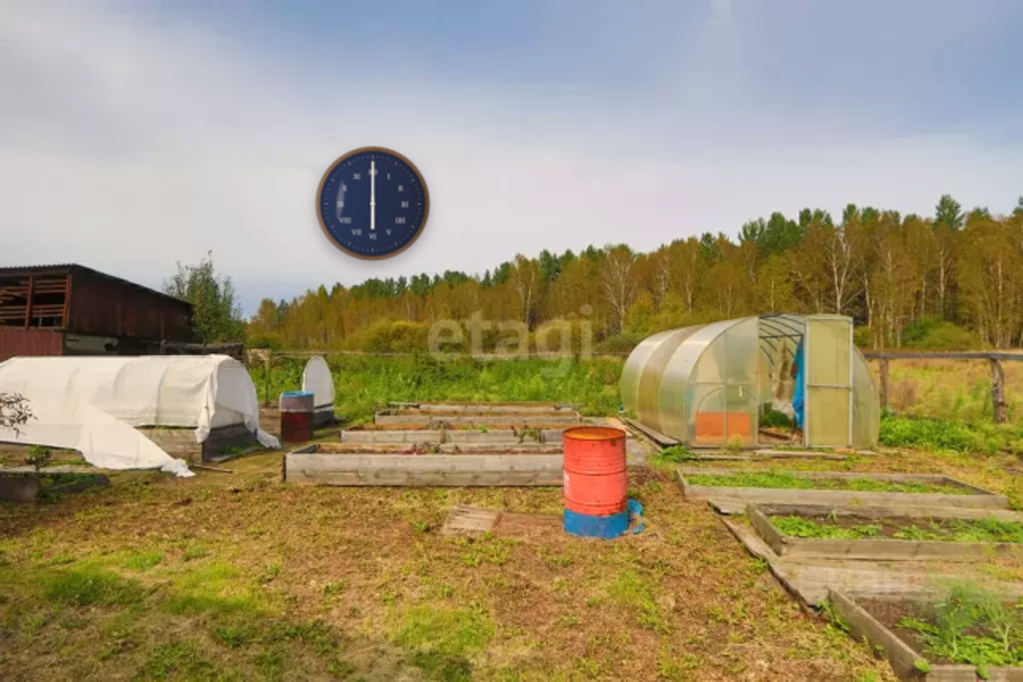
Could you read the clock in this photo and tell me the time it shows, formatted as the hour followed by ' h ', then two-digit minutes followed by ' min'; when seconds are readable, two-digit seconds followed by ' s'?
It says 6 h 00 min
